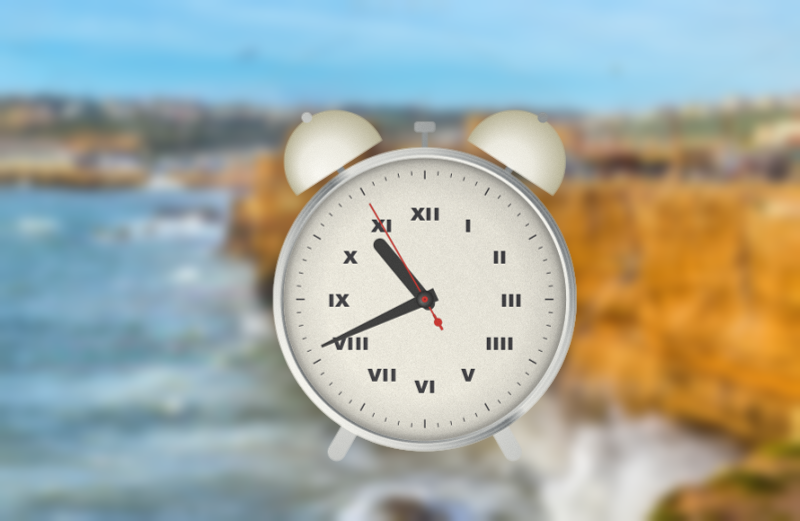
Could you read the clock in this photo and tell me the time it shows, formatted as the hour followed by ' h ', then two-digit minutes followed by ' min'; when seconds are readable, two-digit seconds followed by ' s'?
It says 10 h 40 min 55 s
